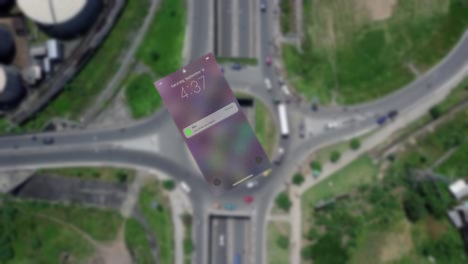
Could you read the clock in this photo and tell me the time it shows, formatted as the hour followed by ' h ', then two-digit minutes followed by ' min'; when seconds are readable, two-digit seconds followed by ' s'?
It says 4 h 37 min
